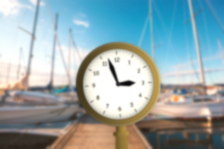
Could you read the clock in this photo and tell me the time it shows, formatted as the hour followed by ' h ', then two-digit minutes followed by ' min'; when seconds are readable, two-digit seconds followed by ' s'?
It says 2 h 57 min
